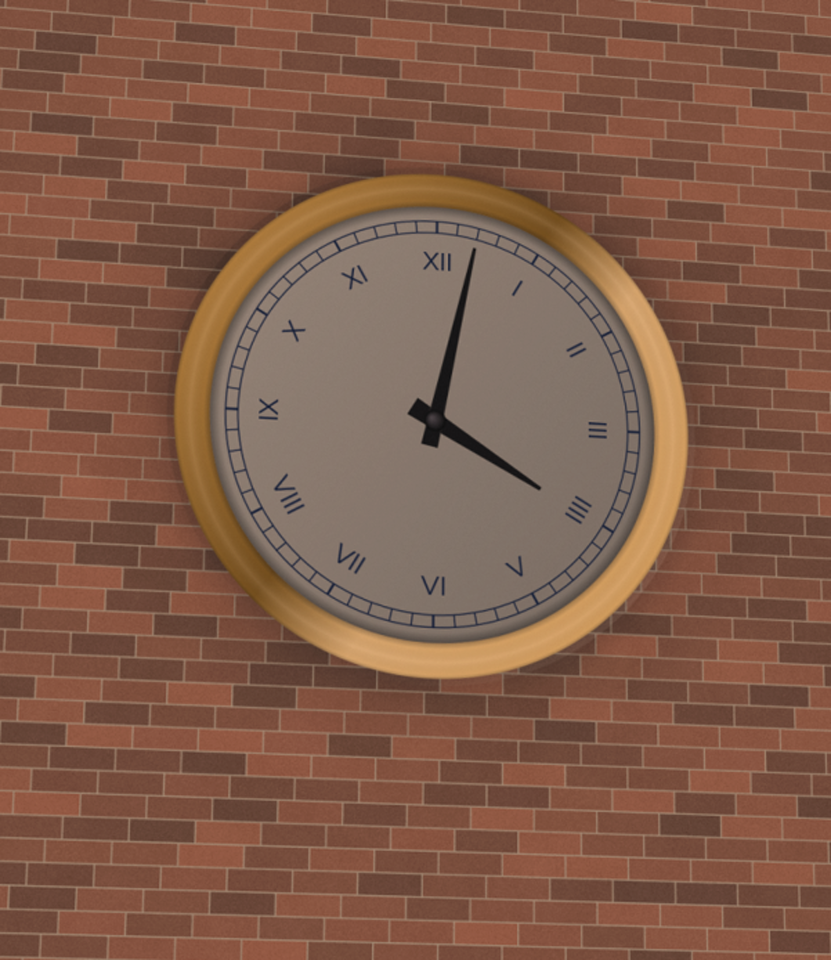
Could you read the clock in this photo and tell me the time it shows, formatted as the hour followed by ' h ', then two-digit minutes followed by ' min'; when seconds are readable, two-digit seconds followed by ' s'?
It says 4 h 02 min
